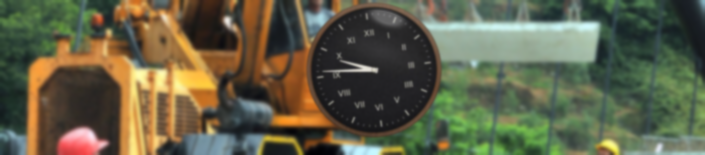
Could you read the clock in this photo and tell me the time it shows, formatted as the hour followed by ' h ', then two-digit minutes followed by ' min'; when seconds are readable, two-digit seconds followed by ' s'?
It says 9 h 46 min
